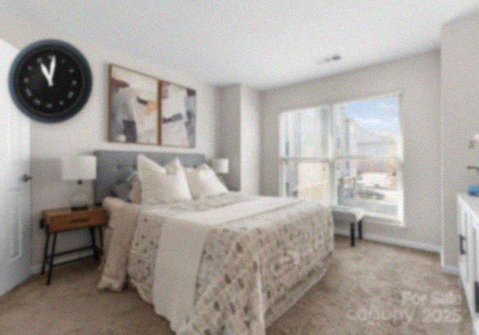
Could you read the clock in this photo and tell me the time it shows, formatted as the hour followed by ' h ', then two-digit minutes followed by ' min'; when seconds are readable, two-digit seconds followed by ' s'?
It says 11 h 01 min
